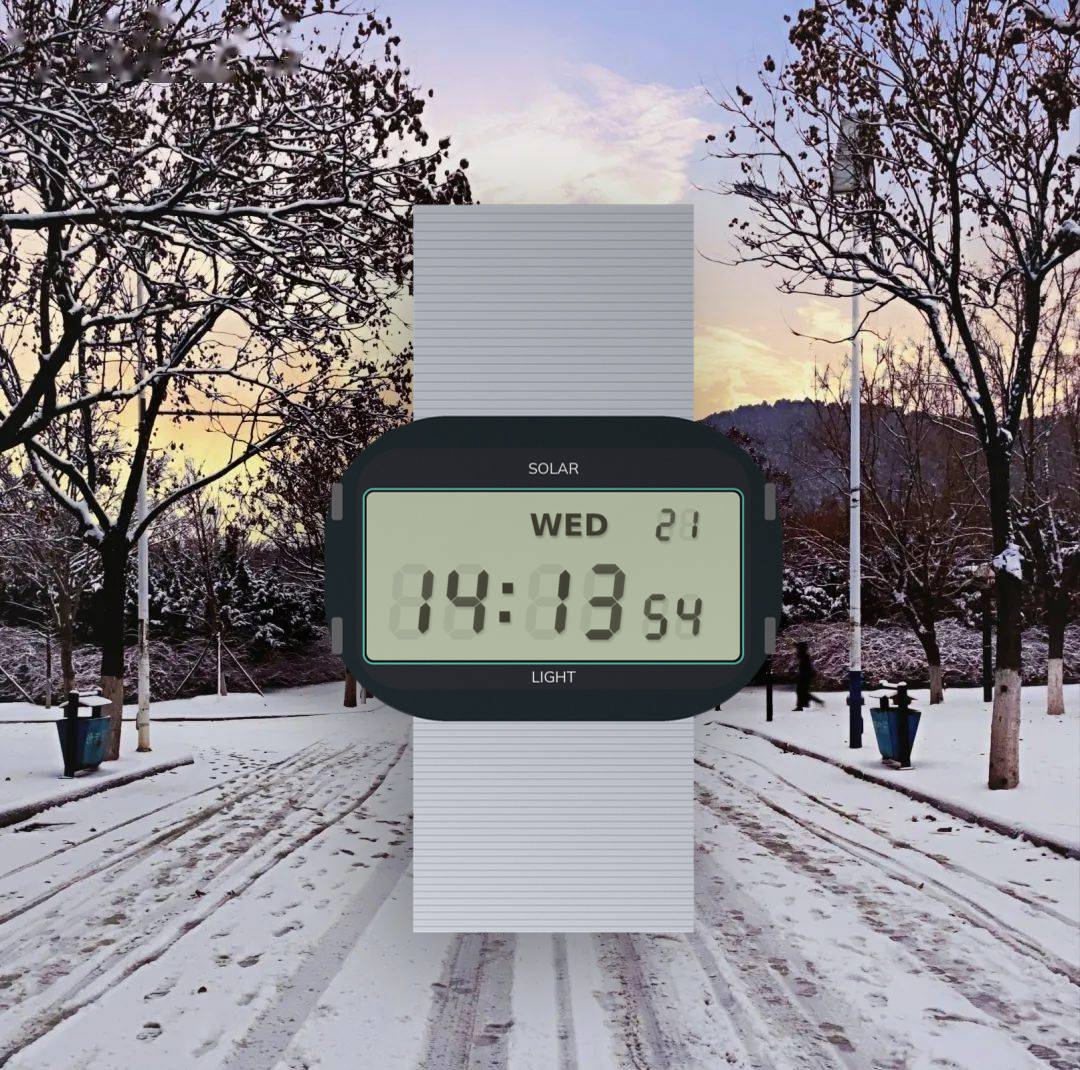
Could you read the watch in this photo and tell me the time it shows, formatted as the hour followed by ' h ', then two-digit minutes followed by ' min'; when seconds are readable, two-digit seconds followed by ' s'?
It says 14 h 13 min 54 s
